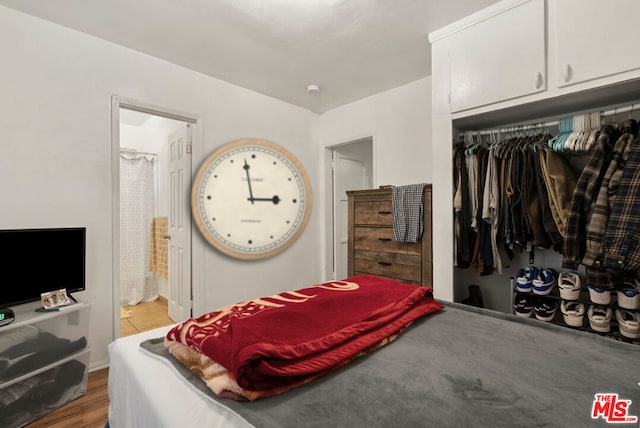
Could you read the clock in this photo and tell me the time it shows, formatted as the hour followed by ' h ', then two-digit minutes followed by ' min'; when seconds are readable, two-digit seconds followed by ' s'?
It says 2 h 58 min
